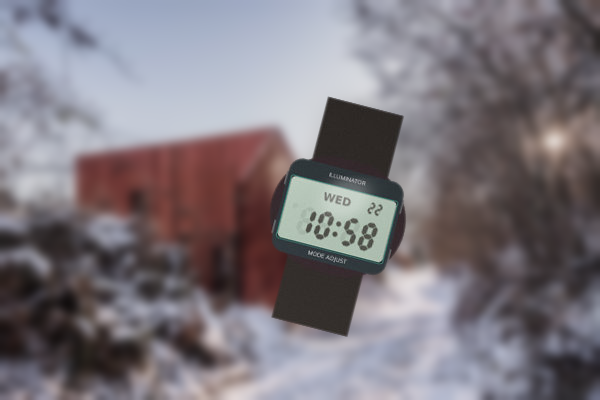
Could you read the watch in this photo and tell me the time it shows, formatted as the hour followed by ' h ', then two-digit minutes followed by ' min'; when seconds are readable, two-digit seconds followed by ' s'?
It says 10 h 58 min
